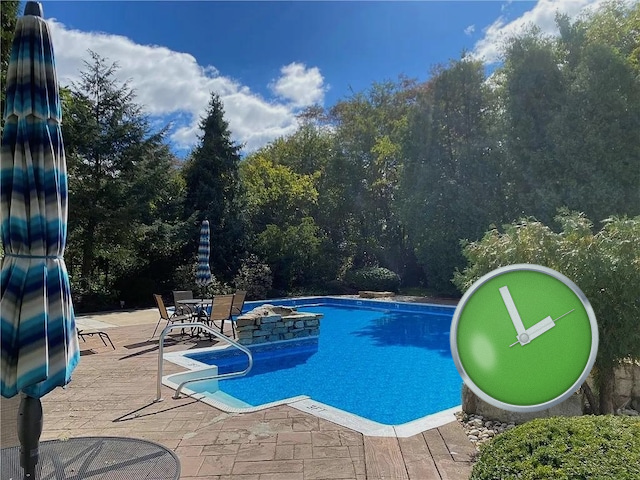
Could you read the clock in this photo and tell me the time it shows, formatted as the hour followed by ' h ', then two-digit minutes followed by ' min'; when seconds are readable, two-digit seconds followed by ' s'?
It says 1 h 56 min 10 s
